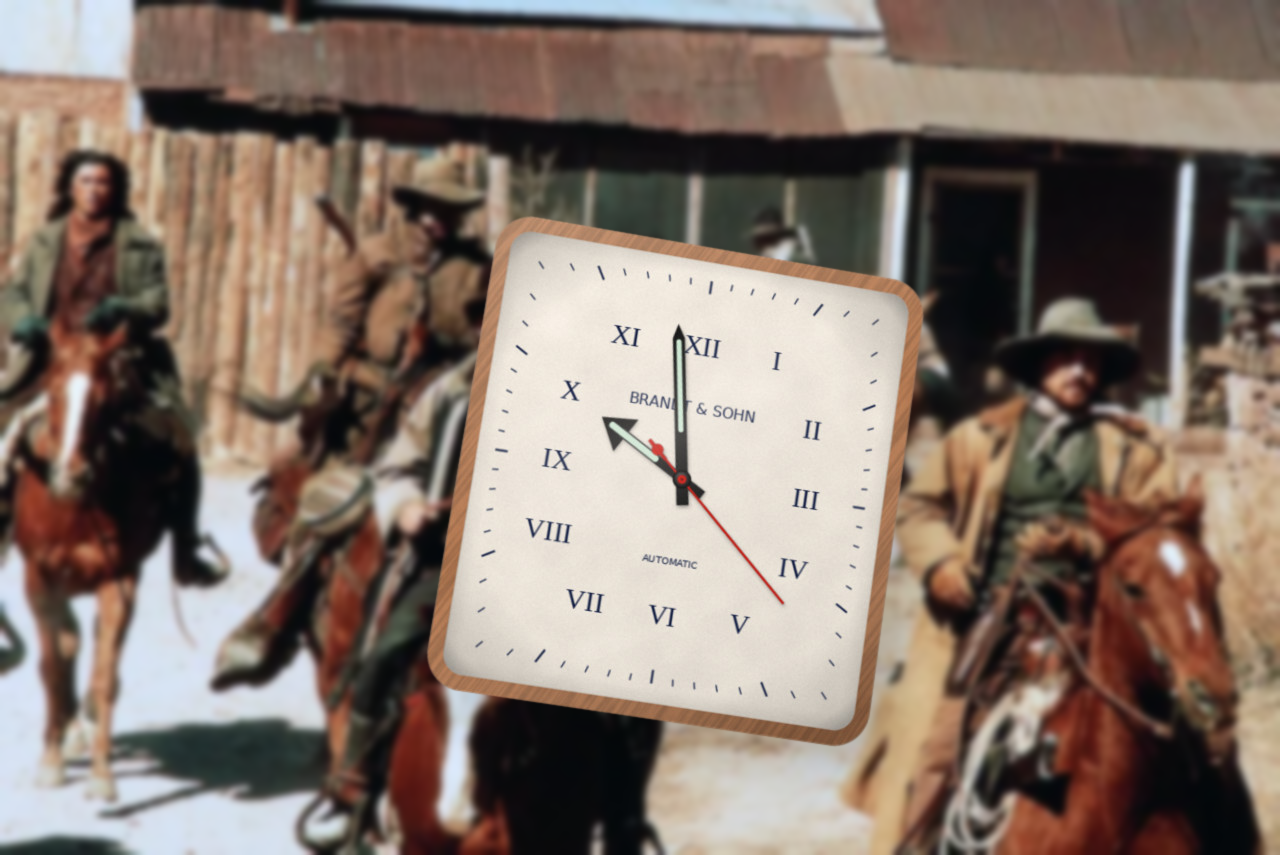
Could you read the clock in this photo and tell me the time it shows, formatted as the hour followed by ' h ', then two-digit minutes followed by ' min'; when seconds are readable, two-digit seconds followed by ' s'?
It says 9 h 58 min 22 s
